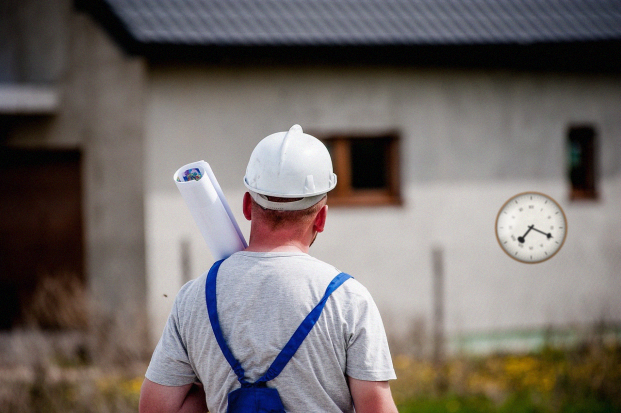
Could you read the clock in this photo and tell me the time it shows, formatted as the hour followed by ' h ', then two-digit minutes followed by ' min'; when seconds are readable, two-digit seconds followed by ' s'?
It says 7 h 19 min
